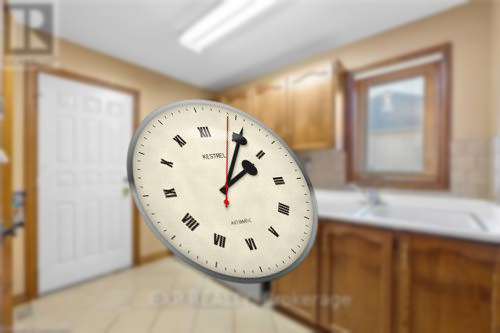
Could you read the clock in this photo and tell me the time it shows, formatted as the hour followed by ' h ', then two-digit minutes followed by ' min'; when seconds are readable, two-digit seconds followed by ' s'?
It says 2 h 06 min 04 s
